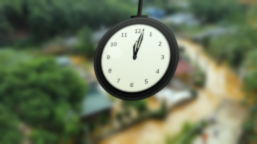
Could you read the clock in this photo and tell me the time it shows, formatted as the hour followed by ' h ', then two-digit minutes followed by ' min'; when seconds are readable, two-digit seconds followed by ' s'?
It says 12 h 02 min
